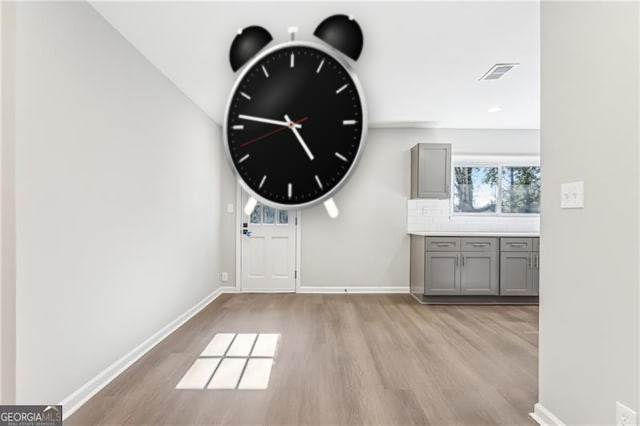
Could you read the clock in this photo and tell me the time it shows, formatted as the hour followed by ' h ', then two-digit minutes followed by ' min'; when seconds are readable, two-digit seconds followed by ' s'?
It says 4 h 46 min 42 s
